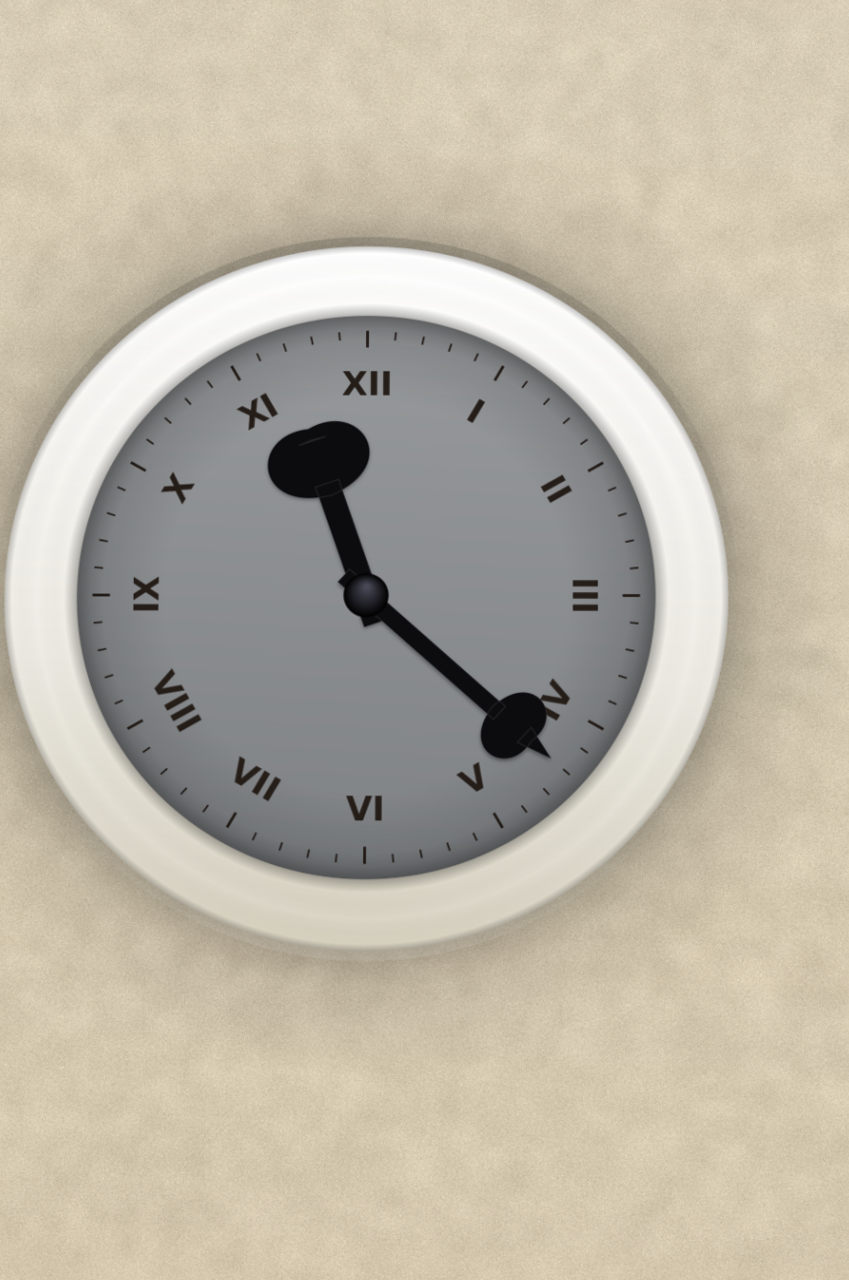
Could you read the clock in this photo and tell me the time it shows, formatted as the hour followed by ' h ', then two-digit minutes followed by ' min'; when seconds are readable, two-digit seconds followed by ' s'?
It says 11 h 22 min
